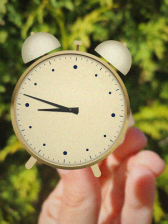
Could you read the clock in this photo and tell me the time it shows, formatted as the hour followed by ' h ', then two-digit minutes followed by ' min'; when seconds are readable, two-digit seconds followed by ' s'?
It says 8 h 47 min
